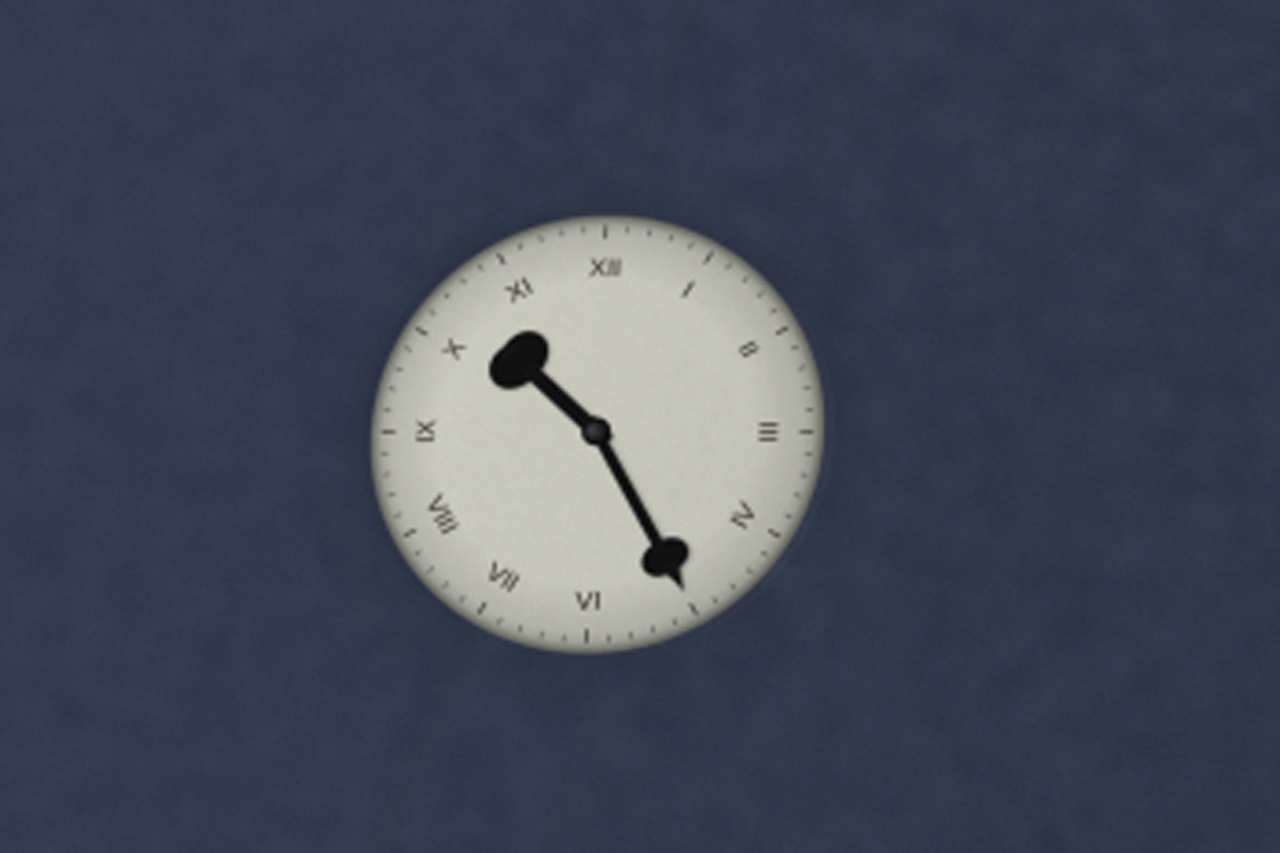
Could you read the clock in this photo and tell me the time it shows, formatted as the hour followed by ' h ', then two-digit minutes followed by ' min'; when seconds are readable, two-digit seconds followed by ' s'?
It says 10 h 25 min
